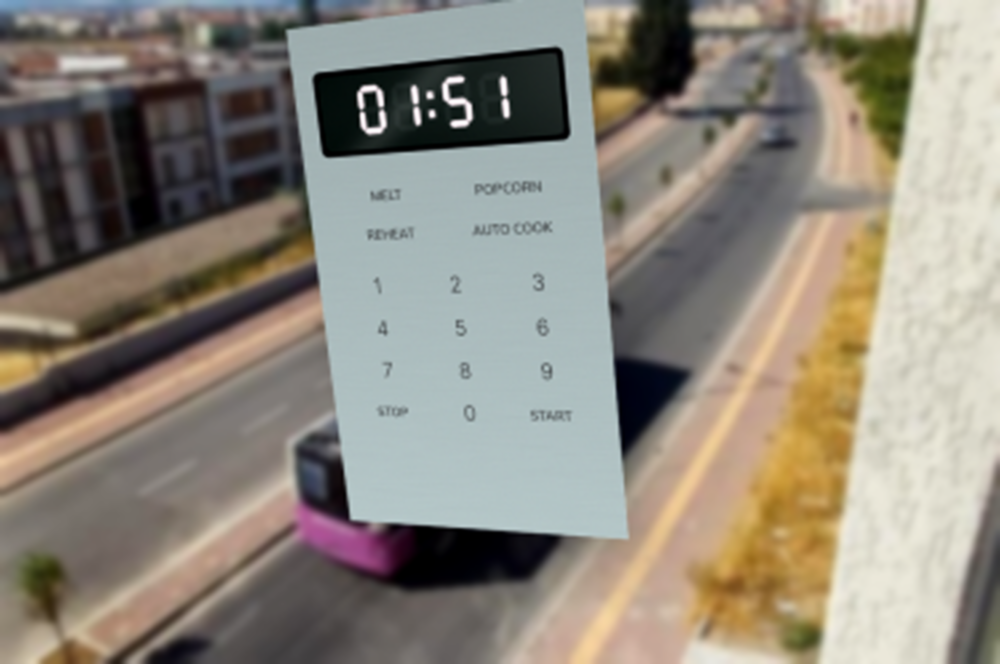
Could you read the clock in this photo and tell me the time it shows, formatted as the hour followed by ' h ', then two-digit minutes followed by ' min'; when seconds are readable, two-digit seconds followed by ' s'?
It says 1 h 51 min
